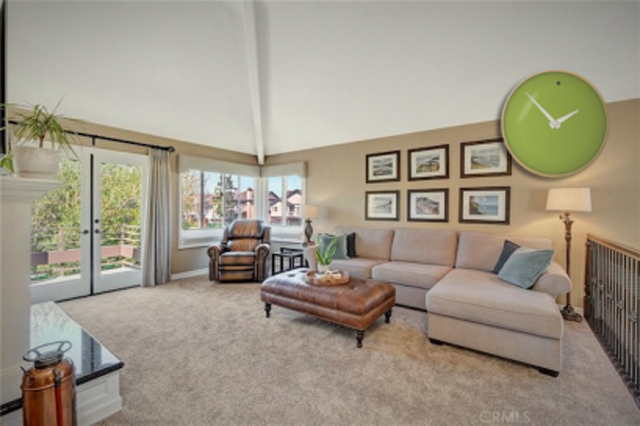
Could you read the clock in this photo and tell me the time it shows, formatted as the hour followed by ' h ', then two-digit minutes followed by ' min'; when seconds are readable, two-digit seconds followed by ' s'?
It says 1 h 52 min
